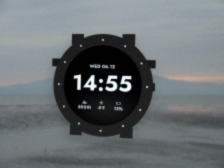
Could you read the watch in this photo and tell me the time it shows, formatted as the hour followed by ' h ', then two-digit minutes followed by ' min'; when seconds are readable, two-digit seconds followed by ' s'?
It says 14 h 55 min
